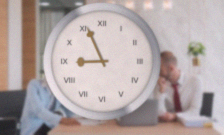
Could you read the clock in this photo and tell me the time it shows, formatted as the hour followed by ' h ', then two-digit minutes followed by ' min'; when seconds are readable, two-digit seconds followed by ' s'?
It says 8 h 56 min
